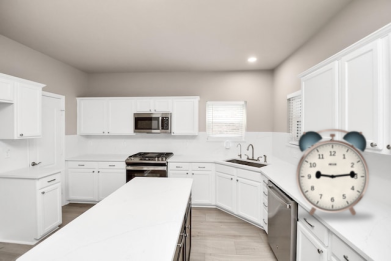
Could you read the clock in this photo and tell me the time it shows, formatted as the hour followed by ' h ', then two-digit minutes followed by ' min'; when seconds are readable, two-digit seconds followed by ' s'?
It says 9 h 14 min
